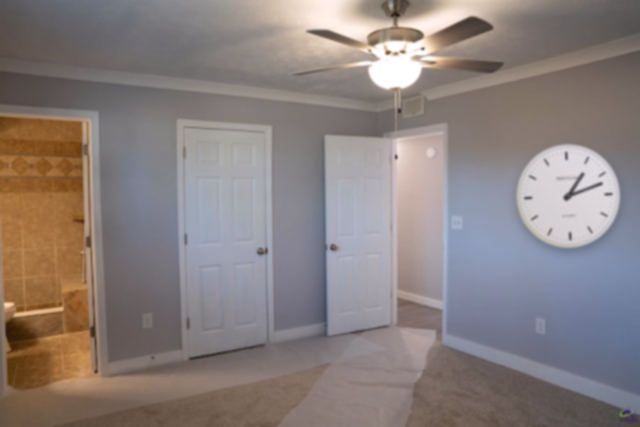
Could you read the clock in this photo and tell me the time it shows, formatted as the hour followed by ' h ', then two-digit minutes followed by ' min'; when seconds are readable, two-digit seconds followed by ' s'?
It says 1 h 12 min
